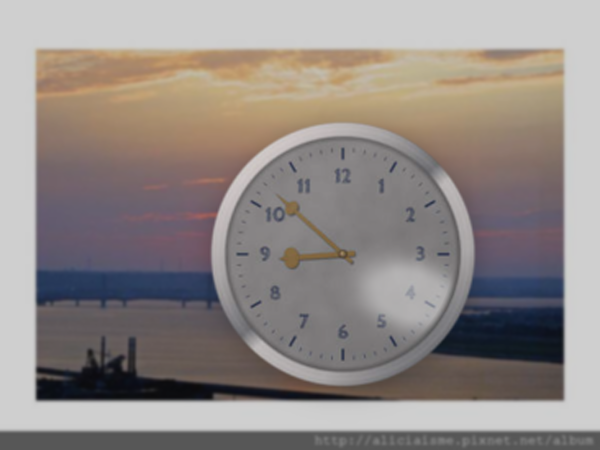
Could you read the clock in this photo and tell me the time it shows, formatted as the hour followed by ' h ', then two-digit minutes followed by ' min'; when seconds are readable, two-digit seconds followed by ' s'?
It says 8 h 52 min
